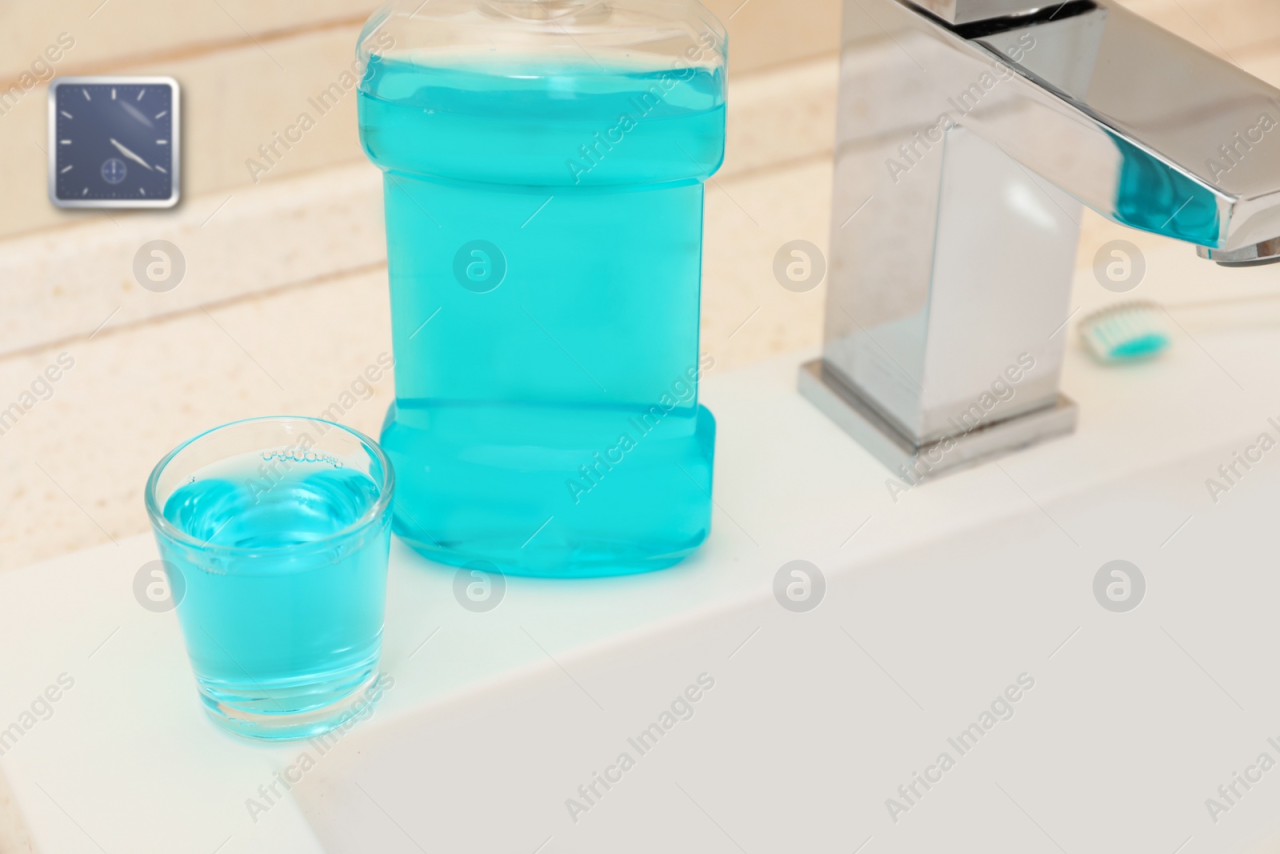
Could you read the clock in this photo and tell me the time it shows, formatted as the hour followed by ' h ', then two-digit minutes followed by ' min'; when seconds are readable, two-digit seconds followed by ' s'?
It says 4 h 21 min
